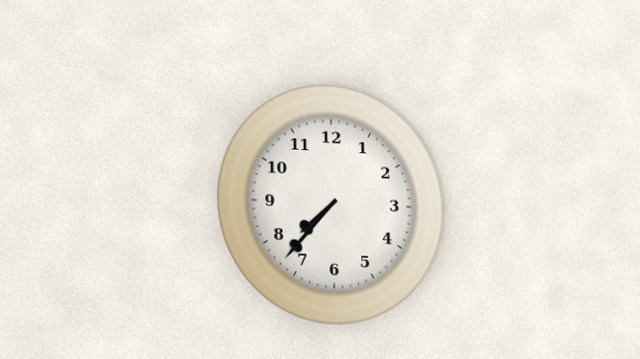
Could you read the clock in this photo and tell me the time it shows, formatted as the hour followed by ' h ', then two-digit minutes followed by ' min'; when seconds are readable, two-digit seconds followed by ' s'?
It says 7 h 37 min
